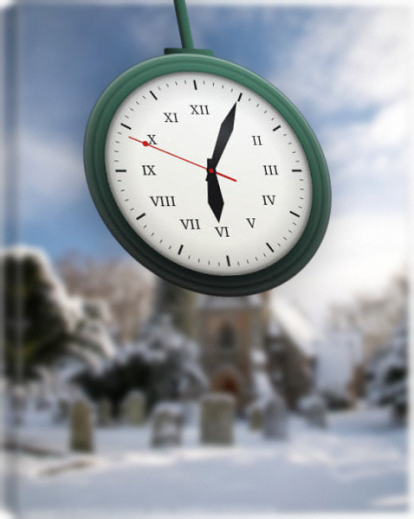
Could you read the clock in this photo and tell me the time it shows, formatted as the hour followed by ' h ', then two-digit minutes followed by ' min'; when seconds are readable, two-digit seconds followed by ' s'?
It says 6 h 04 min 49 s
